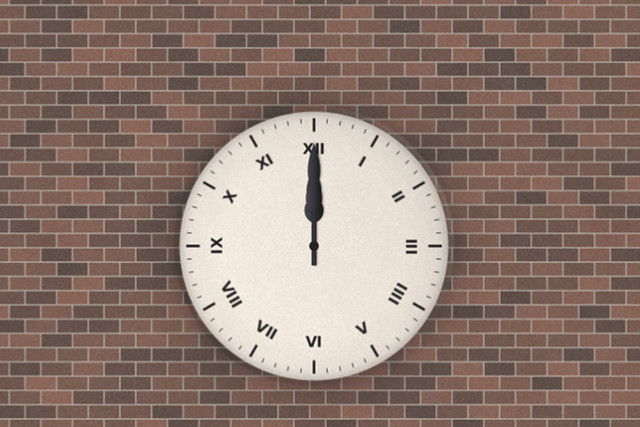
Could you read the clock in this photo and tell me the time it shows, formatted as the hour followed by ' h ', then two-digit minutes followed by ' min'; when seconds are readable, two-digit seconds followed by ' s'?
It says 12 h 00 min
